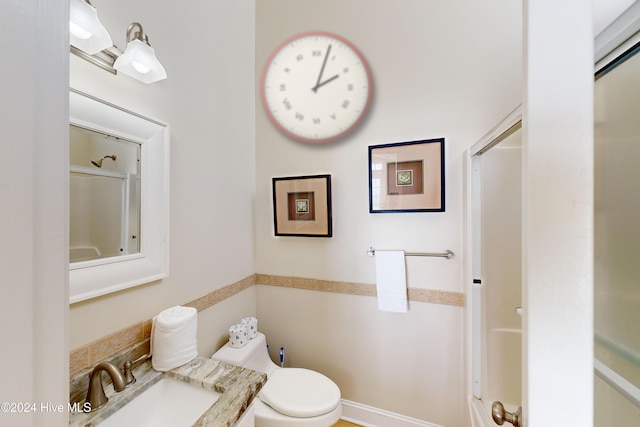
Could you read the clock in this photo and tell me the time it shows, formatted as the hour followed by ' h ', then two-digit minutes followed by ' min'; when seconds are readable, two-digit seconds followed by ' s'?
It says 2 h 03 min
